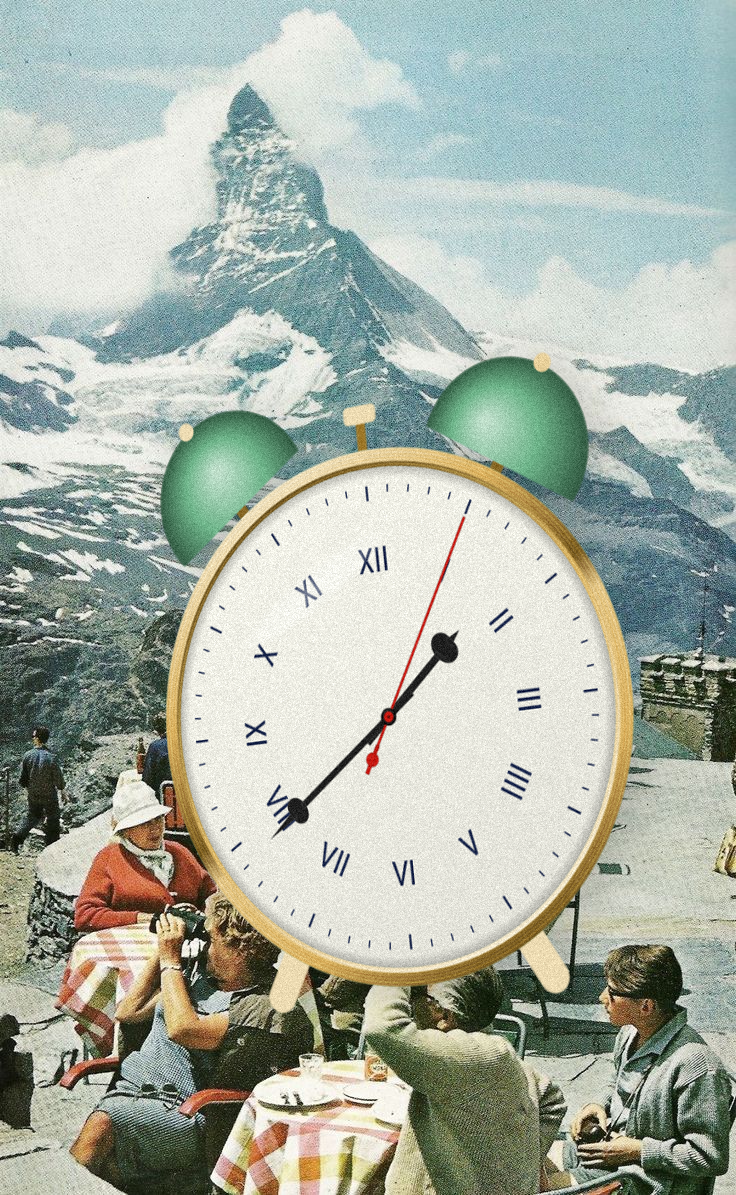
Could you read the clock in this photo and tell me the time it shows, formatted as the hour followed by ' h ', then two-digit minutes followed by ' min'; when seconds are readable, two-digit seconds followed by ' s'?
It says 1 h 39 min 05 s
